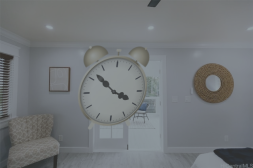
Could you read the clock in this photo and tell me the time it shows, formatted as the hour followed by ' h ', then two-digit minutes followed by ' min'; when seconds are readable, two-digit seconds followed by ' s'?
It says 3 h 52 min
